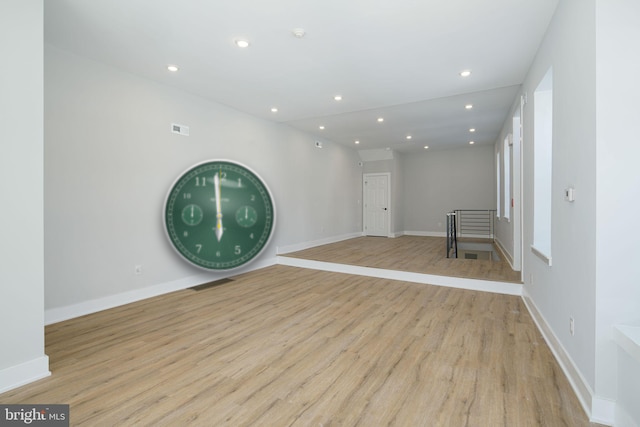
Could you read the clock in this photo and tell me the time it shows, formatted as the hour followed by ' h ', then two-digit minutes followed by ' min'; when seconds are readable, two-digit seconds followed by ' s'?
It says 5 h 59 min
